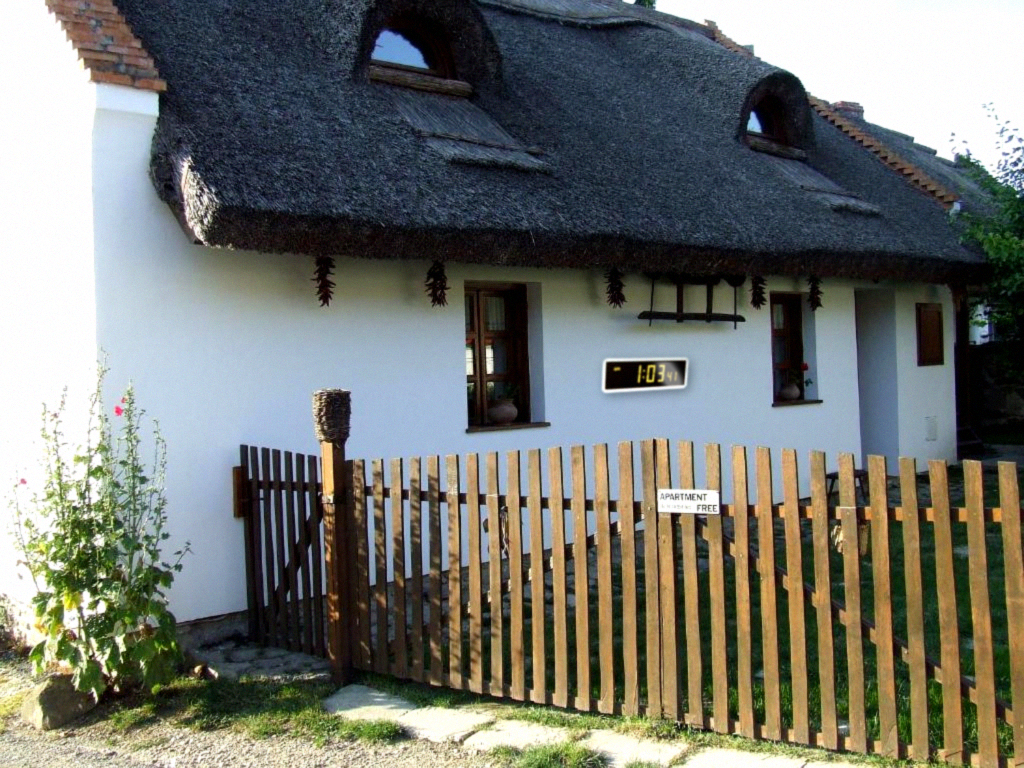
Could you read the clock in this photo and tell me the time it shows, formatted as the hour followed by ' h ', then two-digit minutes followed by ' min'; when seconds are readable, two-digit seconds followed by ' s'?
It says 1 h 03 min
